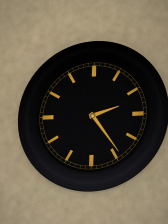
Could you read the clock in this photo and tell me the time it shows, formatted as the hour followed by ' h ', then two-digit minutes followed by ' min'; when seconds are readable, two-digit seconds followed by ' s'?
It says 2 h 24 min
